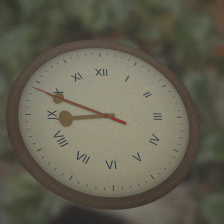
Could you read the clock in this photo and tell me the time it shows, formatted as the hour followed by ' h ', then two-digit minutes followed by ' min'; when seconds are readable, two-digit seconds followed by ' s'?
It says 8 h 48 min 49 s
